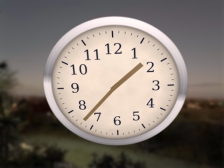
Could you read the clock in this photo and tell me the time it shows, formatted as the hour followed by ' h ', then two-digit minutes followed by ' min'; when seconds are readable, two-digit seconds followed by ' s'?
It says 1 h 37 min
